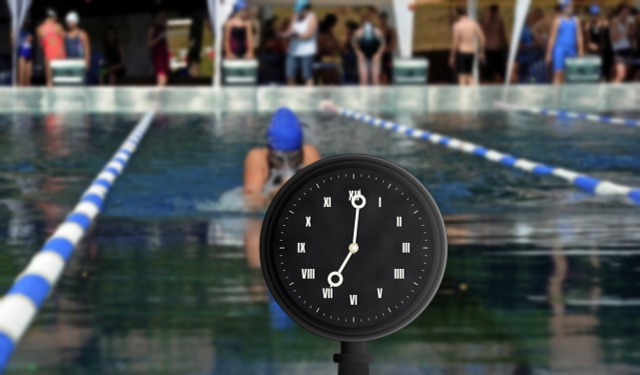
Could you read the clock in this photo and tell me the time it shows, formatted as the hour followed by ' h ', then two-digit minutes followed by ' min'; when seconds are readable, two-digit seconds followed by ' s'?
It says 7 h 01 min
